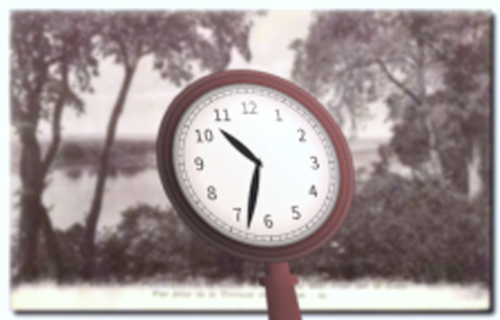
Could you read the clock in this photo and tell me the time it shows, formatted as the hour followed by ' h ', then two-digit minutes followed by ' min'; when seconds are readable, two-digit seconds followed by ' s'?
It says 10 h 33 min
